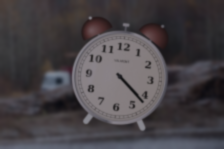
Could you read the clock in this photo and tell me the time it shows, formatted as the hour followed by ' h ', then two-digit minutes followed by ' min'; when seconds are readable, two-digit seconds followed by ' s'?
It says 4 h 22 min
